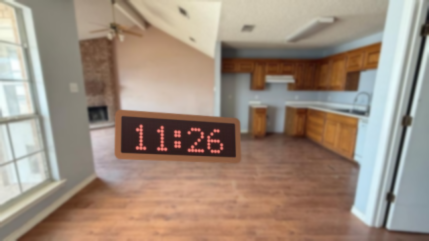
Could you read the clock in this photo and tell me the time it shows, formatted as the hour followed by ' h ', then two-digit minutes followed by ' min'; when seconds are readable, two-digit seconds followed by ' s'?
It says 11 h 26 min
